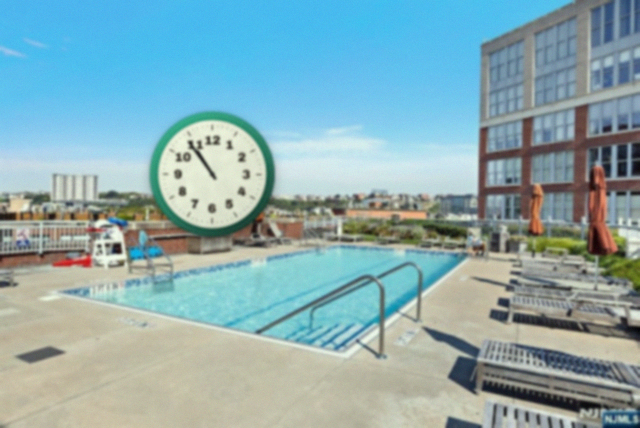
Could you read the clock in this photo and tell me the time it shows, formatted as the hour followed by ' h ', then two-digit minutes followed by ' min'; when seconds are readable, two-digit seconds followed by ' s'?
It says 10 h 54 min
